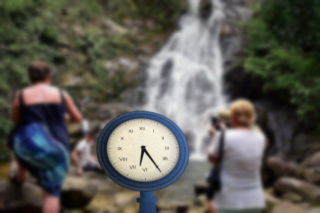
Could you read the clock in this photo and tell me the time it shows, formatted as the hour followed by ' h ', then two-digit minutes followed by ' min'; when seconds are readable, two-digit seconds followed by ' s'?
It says 6 h 25 min
